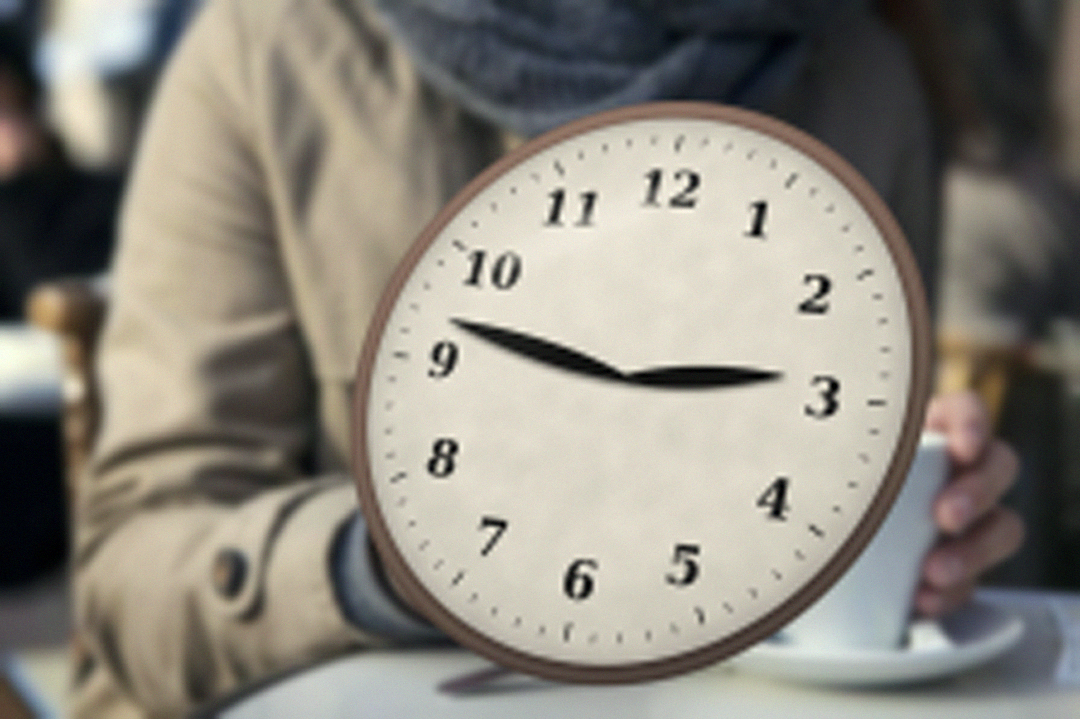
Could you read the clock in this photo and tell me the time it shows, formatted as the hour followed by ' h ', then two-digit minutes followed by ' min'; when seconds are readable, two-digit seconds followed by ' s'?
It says 2 h 47 min
